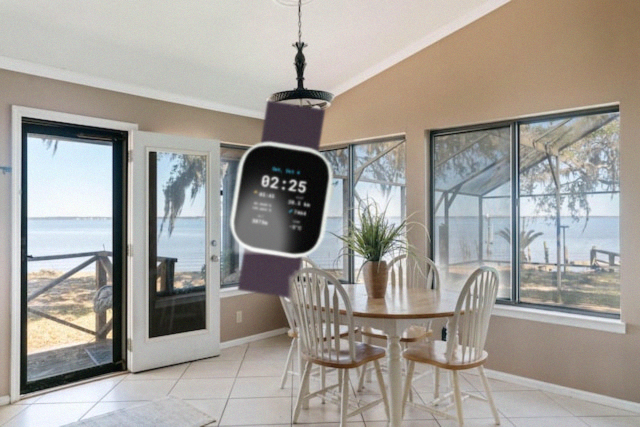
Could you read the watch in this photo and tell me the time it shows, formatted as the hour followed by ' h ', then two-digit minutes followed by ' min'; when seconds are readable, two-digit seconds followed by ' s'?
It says 2 h 25 min
